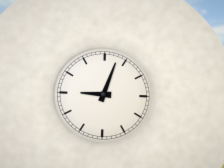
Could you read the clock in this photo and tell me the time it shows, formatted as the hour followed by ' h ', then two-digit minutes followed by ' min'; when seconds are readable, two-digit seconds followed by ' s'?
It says 9 h 03 min
